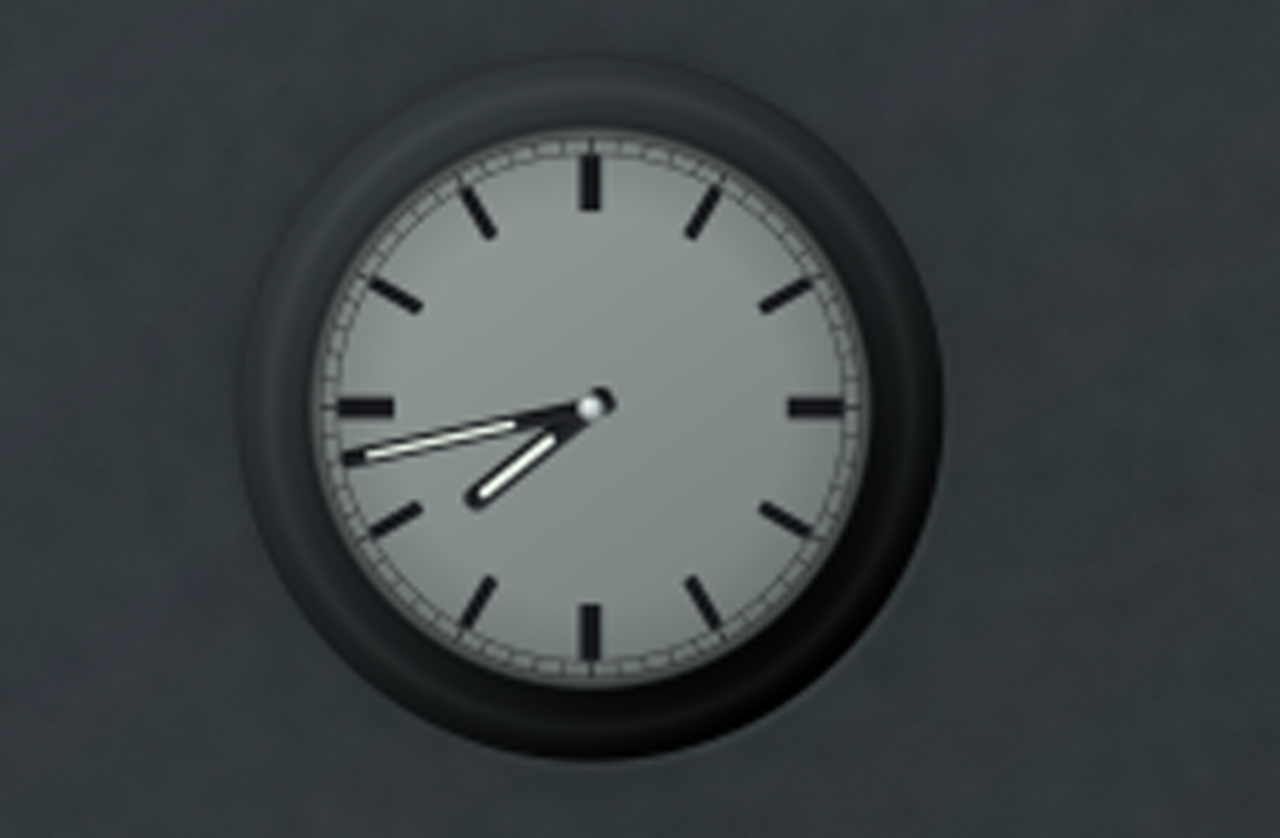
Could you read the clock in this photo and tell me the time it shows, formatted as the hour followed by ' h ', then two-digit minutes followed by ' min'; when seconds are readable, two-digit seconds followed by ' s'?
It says 7 h 43 min
